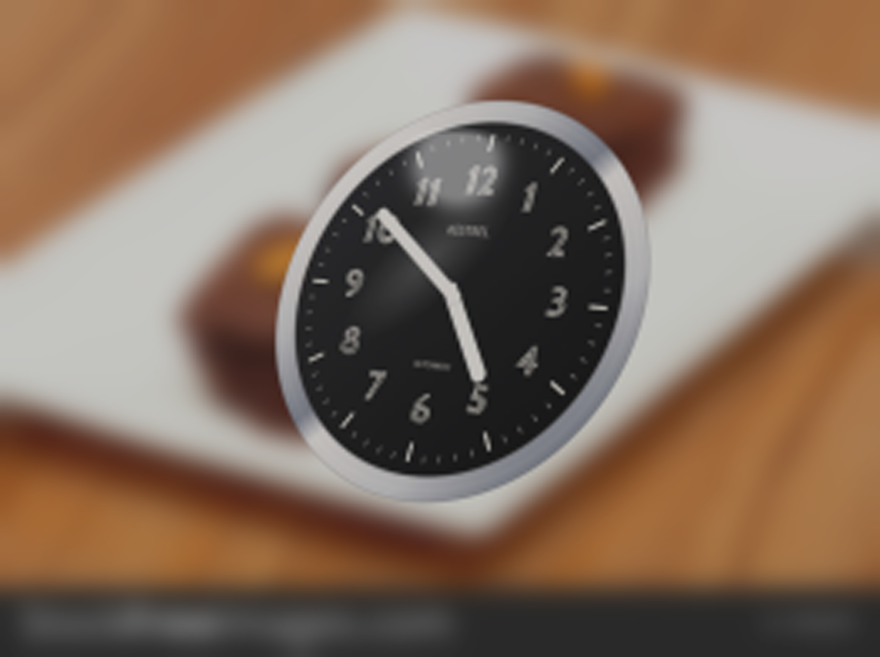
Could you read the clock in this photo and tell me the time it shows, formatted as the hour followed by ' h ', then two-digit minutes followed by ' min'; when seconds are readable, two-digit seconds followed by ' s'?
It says 4 h 51 min
